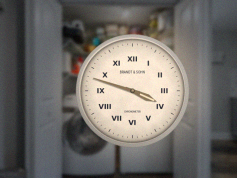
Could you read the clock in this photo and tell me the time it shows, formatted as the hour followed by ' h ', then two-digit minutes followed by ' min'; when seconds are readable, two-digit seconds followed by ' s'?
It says 3 h 48 min
